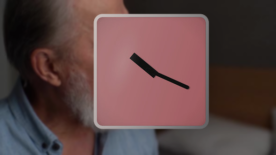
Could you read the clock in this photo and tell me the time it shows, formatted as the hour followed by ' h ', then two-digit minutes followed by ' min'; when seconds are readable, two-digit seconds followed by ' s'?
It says 10 h 19 min
